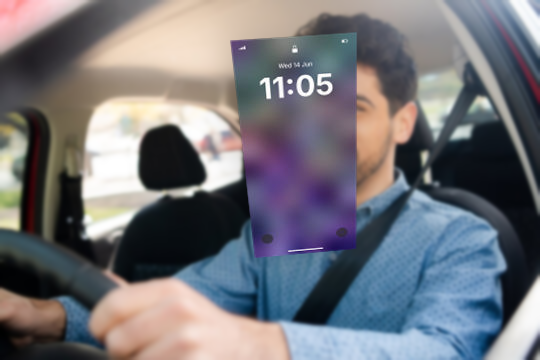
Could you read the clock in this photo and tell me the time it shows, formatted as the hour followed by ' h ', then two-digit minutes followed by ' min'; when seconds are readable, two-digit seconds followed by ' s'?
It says 11 h 05 min
